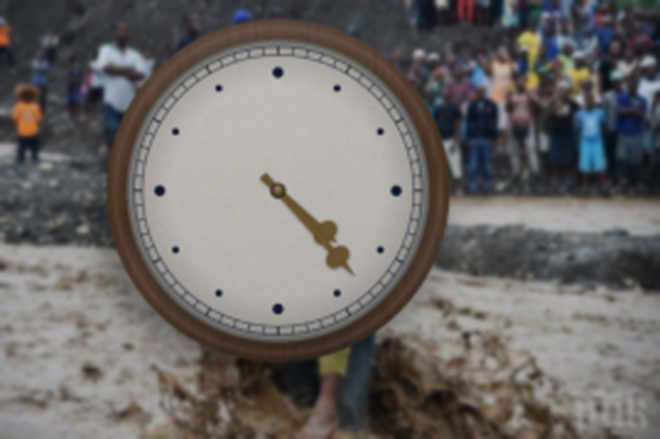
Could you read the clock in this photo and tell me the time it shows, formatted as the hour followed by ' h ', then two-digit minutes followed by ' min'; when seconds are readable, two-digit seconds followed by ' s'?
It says 4 h 23 min
